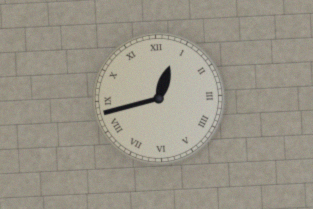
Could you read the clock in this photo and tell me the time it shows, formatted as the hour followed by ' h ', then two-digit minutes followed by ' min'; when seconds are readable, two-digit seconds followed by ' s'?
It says 12 h 43 min
